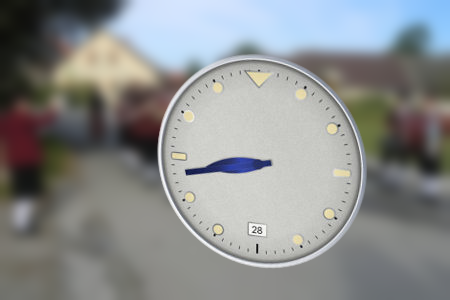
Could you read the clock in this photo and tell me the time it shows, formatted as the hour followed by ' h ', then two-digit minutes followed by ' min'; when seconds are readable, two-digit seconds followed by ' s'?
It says 8 h 43 min
